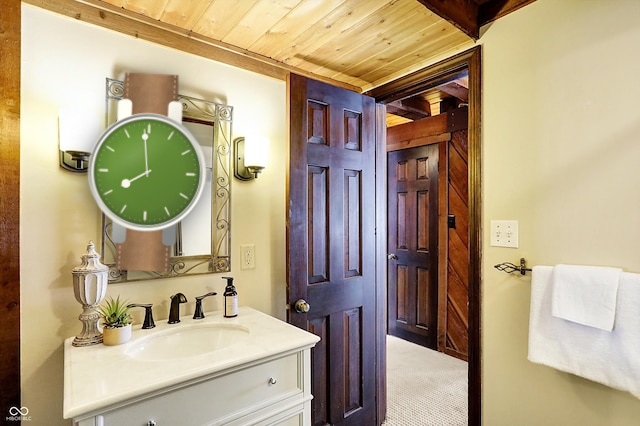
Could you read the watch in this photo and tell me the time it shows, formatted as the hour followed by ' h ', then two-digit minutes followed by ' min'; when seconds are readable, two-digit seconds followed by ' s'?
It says 7 h 59 min
